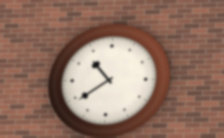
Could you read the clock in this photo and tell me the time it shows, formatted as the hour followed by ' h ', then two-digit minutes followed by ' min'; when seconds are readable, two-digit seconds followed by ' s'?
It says 10 h 39 min
